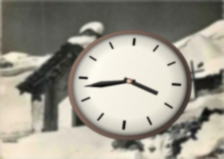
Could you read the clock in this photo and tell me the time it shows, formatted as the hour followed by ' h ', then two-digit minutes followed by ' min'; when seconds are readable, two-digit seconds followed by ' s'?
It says 3 h 43 min
